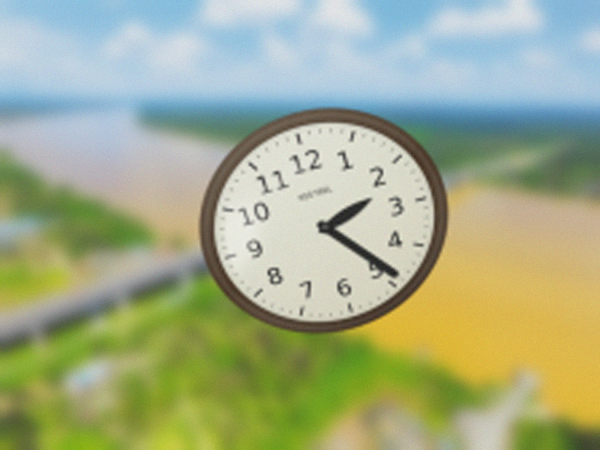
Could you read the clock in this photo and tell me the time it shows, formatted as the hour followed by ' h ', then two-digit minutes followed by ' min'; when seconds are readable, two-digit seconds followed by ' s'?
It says 2 h 24 min
